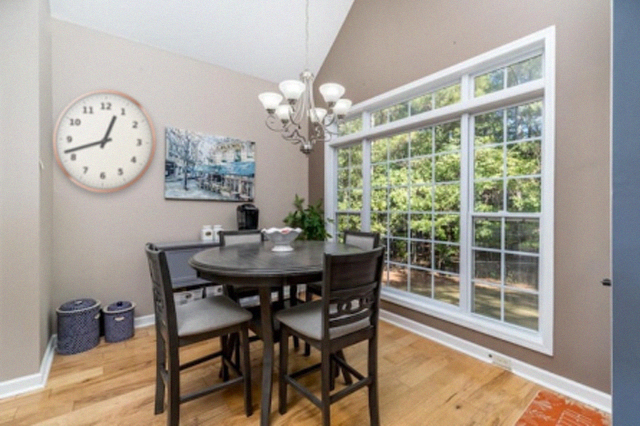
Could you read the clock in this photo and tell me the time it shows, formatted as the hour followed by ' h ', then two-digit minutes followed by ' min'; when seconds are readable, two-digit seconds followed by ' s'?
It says 12 h 42 min
